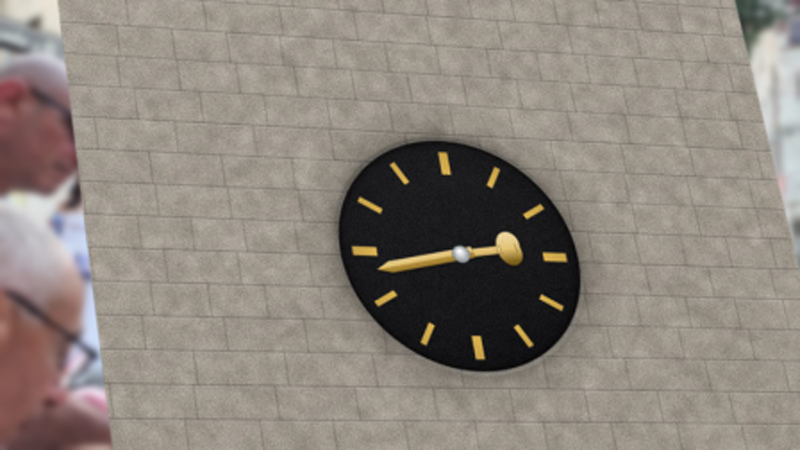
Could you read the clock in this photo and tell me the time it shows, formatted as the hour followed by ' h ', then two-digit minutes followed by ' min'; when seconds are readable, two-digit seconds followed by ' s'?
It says 2 h 43 min
